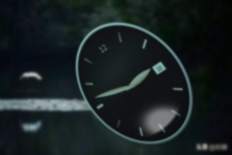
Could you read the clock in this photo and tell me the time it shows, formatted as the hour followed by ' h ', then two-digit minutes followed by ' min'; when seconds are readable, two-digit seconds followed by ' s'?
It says 2 h 47 min
